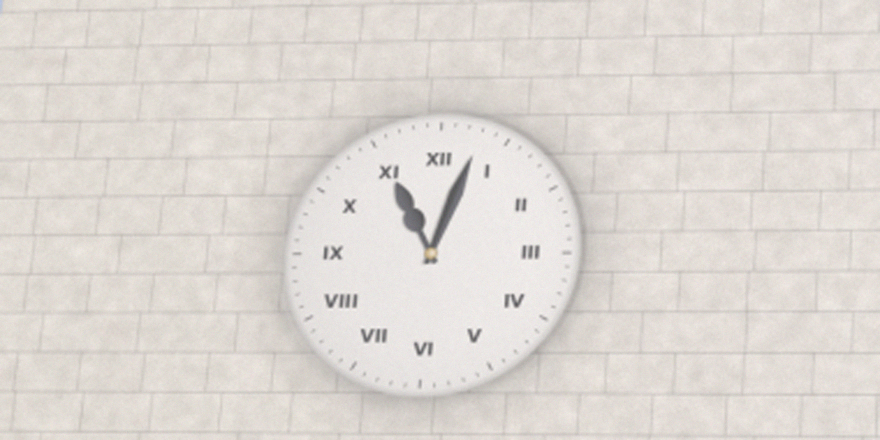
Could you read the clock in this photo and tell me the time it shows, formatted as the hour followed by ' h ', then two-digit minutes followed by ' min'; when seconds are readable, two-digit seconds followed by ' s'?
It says 11 h 03 min
